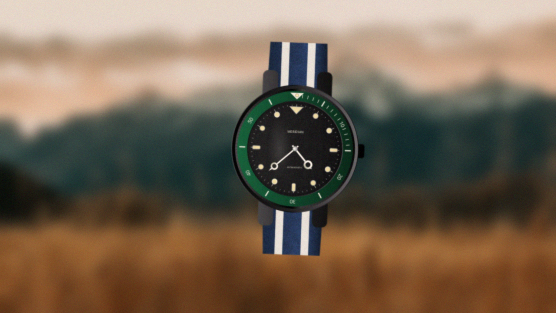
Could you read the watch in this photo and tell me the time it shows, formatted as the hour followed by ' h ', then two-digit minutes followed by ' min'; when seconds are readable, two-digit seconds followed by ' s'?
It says 4 h 38 min
